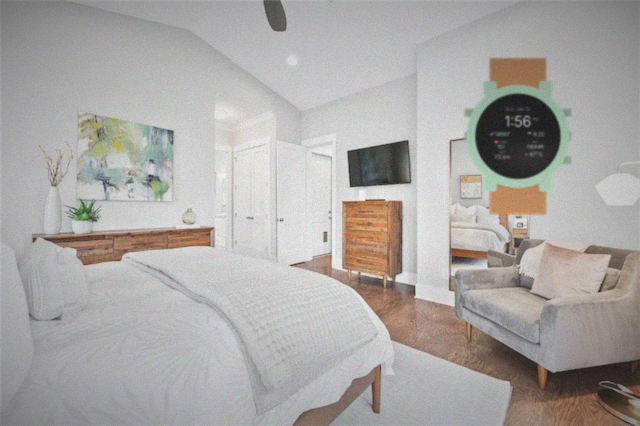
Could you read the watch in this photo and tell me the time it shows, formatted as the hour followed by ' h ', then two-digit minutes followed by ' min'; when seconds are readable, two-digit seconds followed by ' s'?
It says 1 h 56 min
